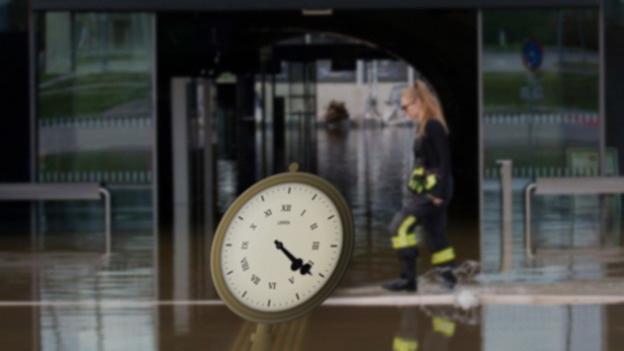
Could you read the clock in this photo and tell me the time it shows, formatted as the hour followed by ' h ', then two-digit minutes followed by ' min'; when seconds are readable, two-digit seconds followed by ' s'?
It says 4 h 21 min
